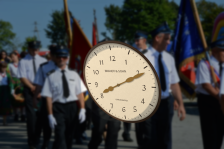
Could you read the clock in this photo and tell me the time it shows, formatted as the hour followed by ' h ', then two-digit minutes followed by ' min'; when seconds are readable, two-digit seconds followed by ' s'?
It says 8 h 11 min
